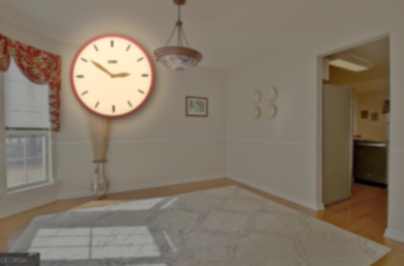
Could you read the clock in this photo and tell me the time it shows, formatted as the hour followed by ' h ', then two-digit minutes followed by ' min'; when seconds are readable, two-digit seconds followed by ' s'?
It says 2 h 51 min
